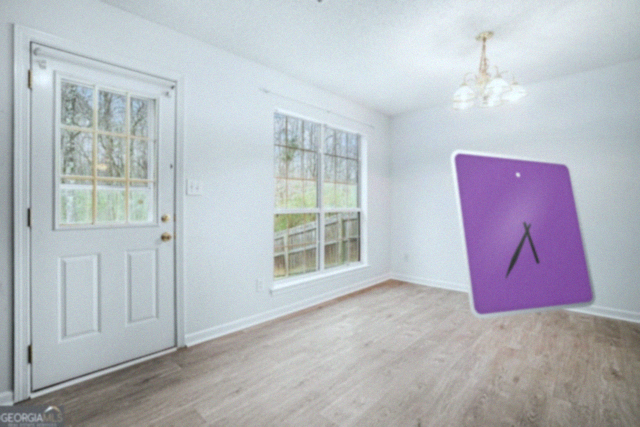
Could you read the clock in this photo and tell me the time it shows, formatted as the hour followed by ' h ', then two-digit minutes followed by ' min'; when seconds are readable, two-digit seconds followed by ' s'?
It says 5 h 36 min
